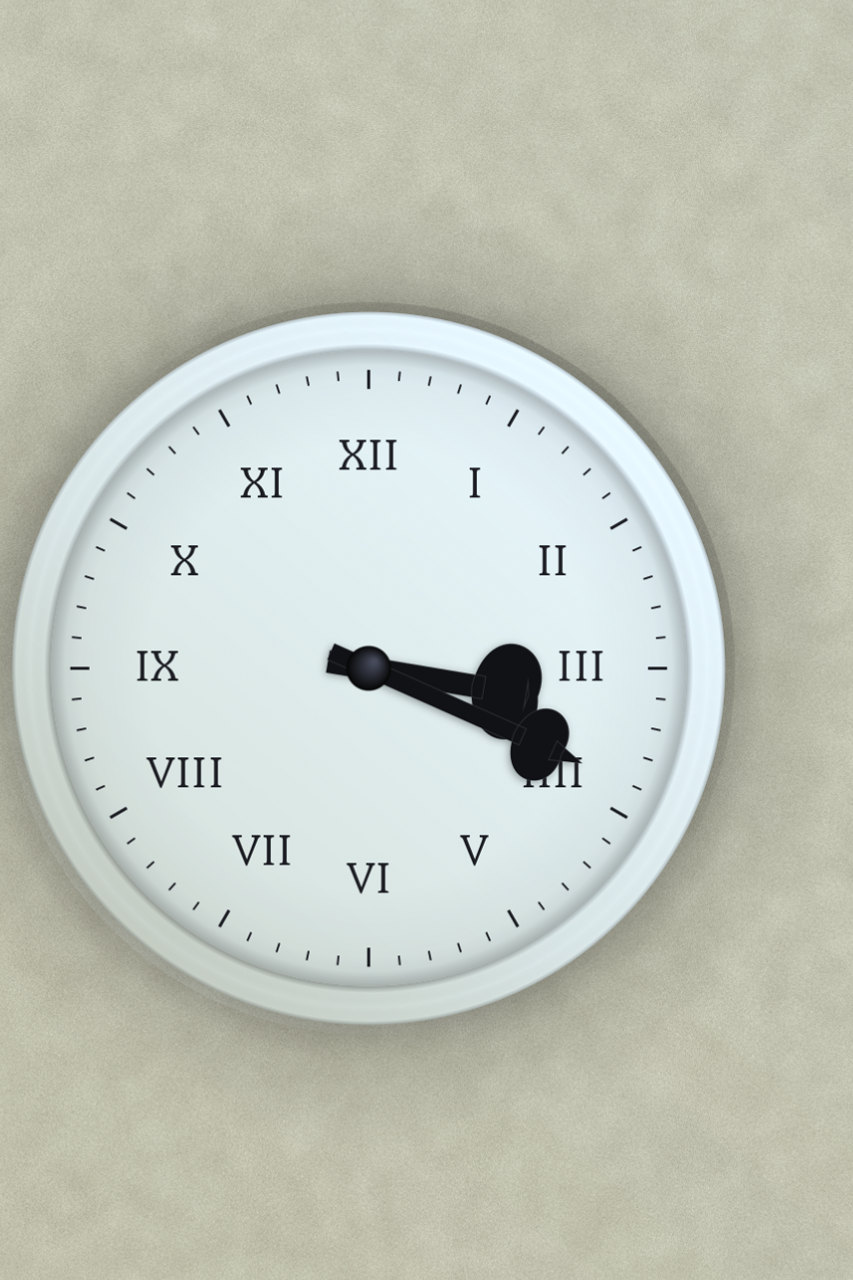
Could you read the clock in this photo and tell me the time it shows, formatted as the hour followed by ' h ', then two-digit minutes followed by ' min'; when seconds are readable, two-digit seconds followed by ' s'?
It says 3 h 19 min
